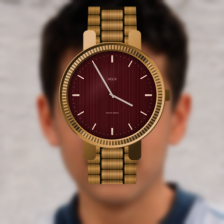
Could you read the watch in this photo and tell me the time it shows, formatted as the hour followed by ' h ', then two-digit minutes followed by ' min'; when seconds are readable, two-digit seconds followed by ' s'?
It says 3 h 55 min
